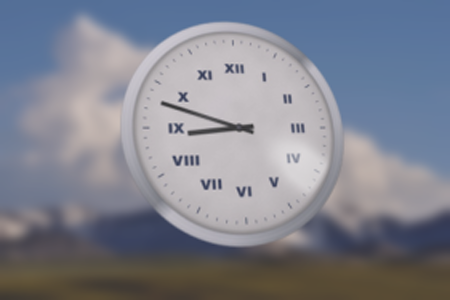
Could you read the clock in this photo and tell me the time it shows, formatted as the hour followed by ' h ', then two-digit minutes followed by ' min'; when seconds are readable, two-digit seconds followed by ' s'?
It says 8 h 48 min
